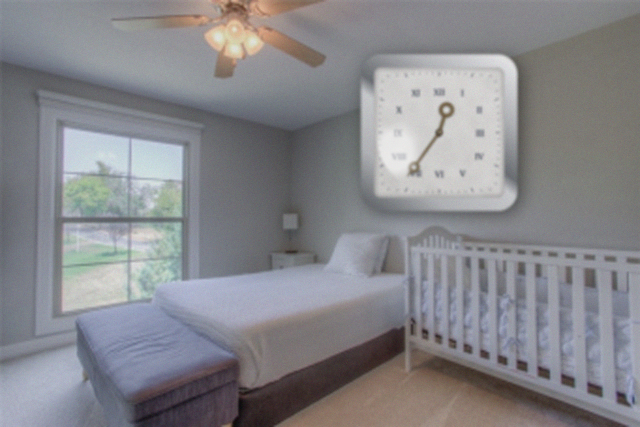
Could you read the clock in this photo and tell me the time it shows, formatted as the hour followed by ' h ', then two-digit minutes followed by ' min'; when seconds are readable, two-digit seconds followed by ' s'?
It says 12 h 36 min
